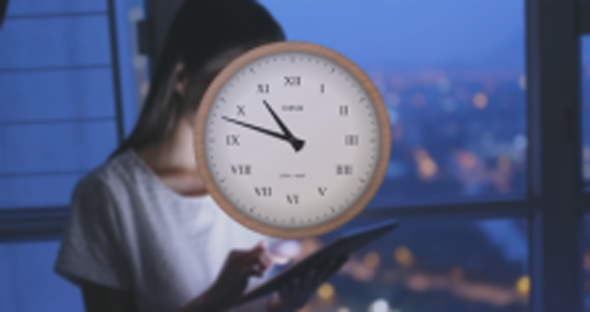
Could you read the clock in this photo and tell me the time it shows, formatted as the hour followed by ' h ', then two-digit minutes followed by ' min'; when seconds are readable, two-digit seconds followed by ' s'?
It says 10 h 48 min
